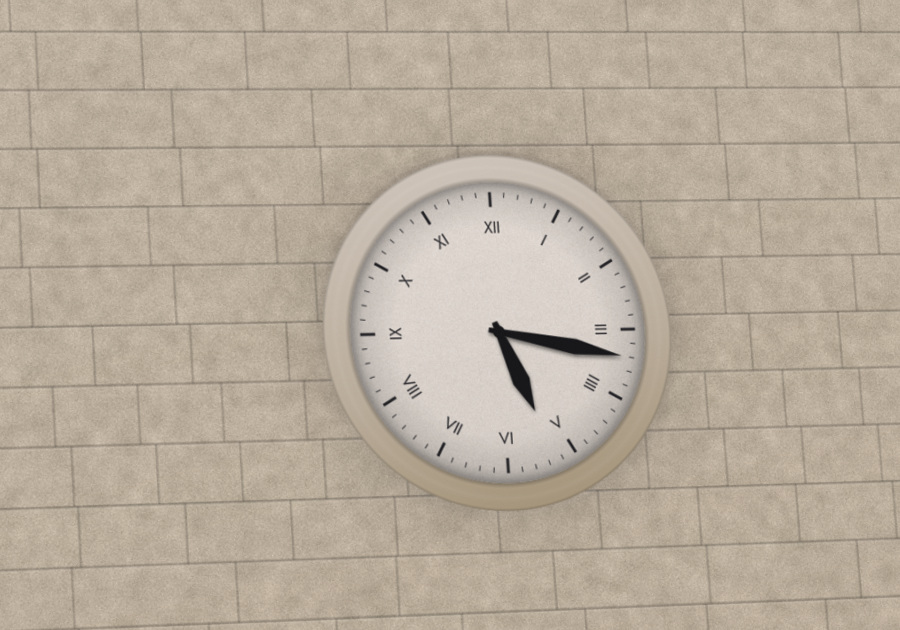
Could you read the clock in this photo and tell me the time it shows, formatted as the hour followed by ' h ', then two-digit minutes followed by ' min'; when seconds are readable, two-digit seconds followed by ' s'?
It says 5 h 17 min
